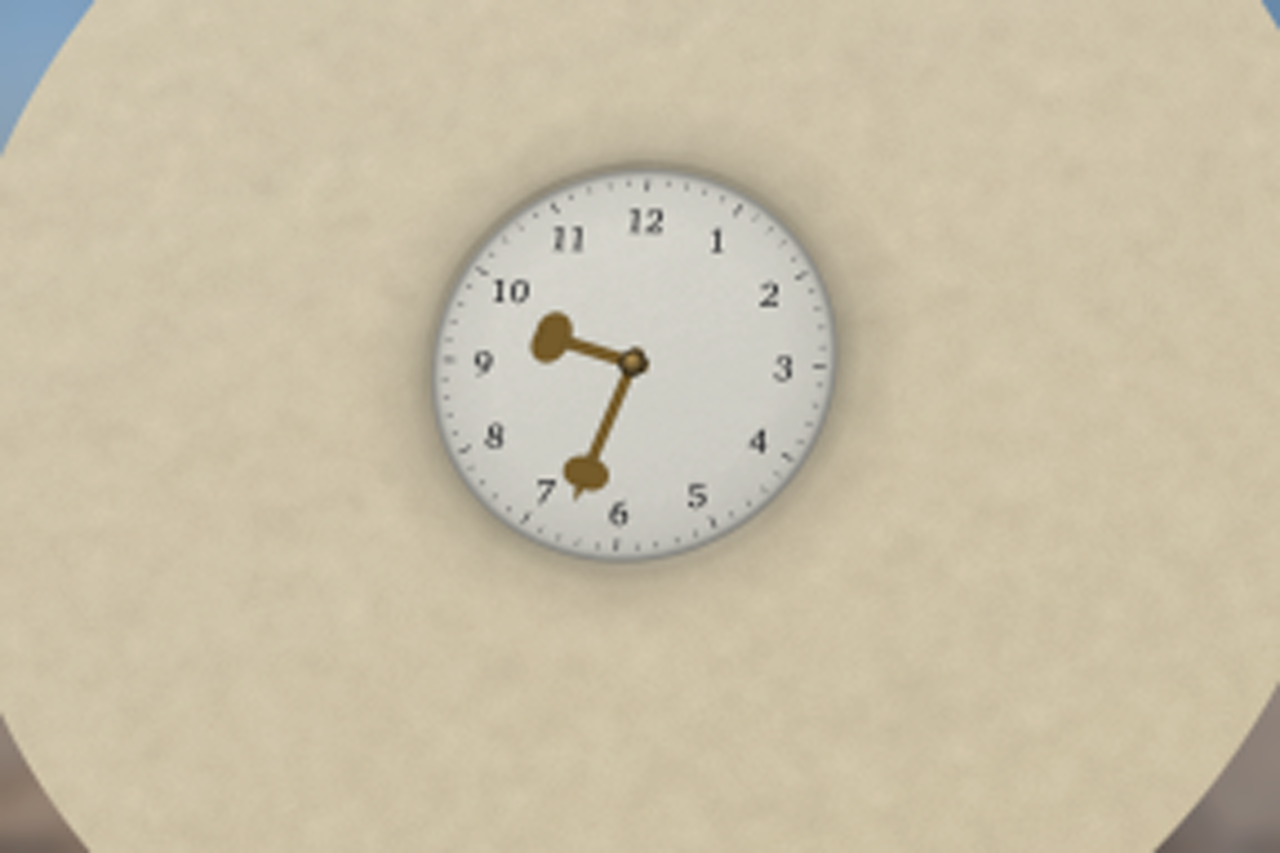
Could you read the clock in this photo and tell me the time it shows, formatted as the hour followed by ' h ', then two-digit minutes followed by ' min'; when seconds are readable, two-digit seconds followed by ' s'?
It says 9 h 33 min
